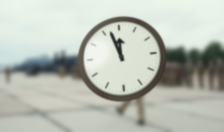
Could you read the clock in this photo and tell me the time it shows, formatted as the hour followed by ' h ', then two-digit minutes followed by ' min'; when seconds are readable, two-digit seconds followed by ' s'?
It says 11 h 57 min
